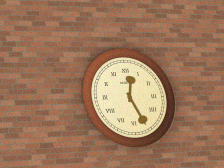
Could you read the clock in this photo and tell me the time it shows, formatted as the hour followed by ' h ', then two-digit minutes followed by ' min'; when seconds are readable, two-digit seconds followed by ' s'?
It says 12 h 26 min
